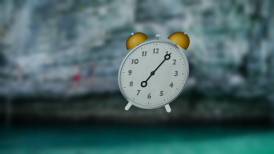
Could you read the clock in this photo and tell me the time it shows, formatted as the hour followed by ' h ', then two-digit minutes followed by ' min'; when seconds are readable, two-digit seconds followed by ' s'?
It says 7 h 06 min
